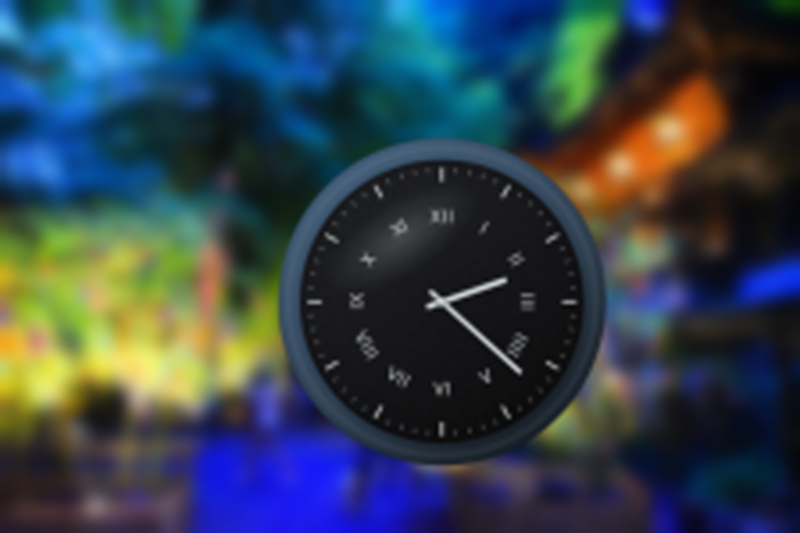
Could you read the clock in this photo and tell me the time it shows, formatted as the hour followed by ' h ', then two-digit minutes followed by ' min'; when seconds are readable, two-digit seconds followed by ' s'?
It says 2 h 22 min
